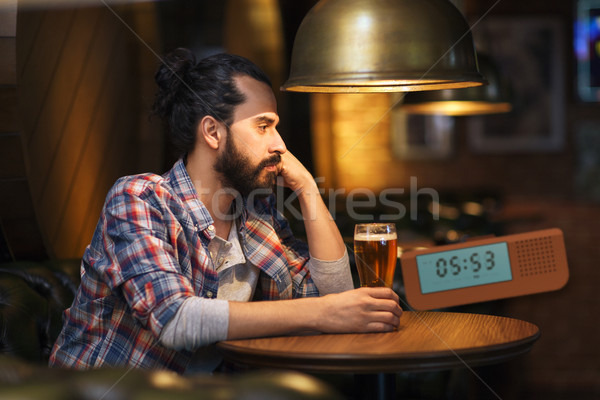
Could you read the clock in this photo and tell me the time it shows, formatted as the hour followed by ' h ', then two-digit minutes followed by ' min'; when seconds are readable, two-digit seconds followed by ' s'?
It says 5 h 53 min
